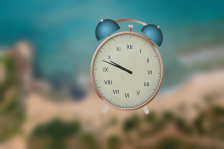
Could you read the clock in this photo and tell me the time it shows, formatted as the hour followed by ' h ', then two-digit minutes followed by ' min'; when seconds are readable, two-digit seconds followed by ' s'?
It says 9 h 48 min
